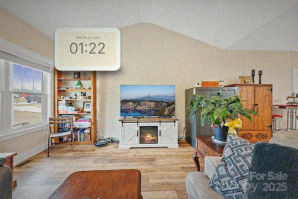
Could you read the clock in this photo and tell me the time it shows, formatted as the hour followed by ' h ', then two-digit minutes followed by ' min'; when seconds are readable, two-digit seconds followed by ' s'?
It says 1 h 22 min
